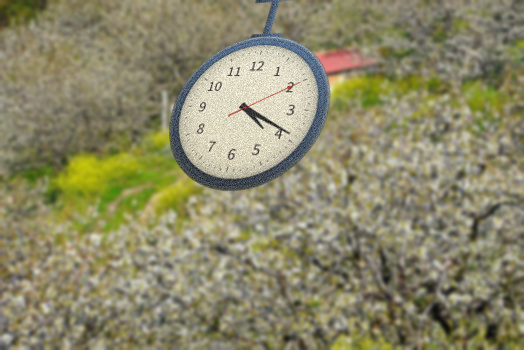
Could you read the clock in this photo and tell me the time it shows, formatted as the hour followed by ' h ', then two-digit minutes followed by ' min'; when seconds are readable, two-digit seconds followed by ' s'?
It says 4 h 19 min 10 s
